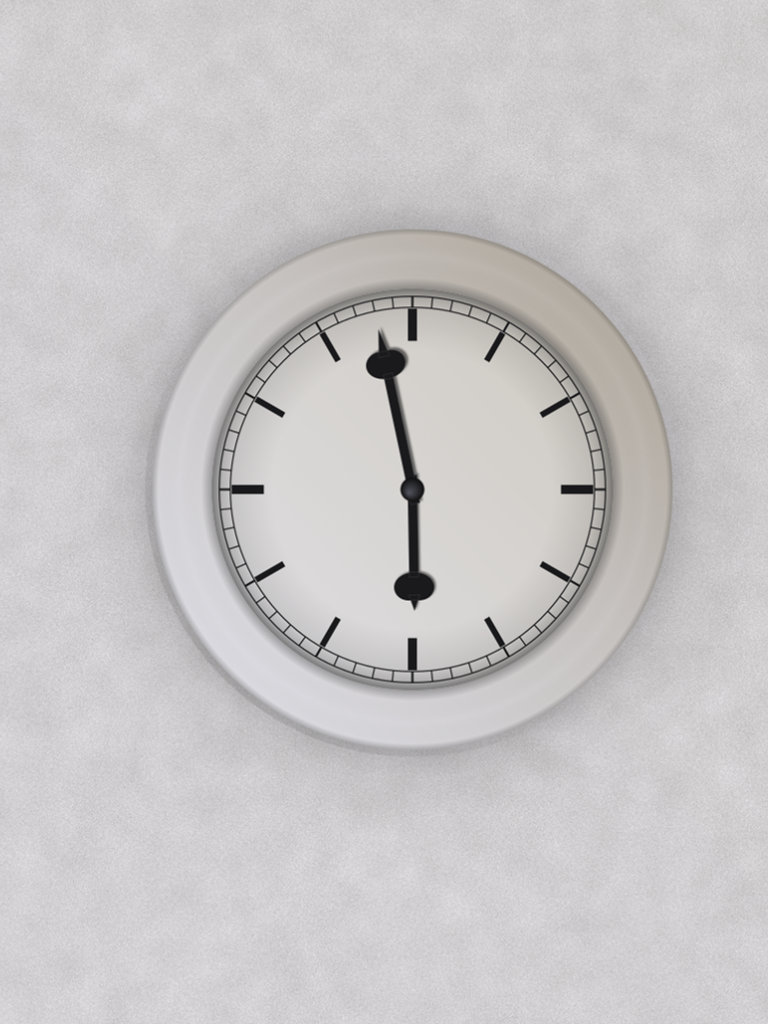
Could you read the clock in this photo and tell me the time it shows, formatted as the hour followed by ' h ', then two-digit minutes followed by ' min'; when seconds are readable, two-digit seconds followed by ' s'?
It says 5 h 58 min
